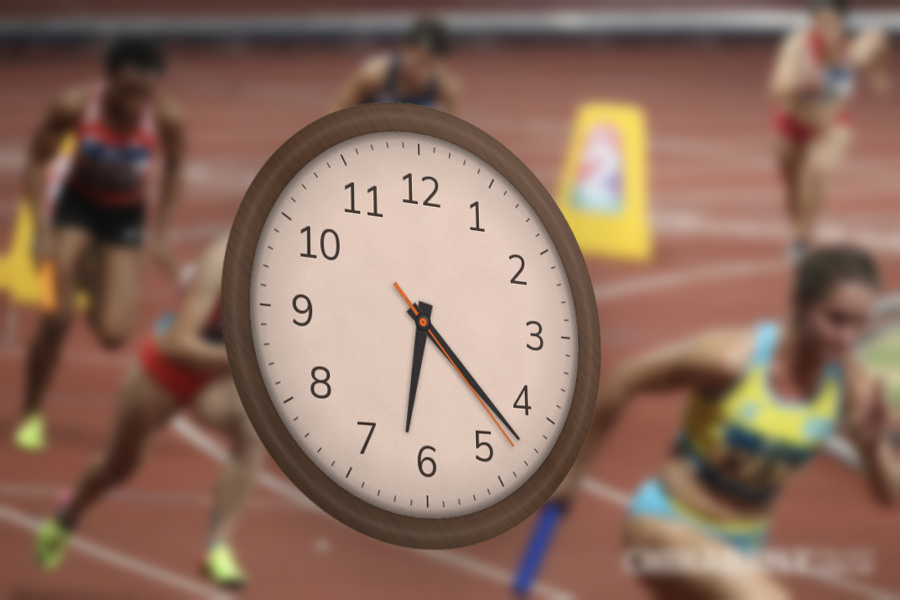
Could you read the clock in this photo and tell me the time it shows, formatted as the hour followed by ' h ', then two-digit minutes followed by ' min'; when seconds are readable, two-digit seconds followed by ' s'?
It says 6 h 22 min 23 s
